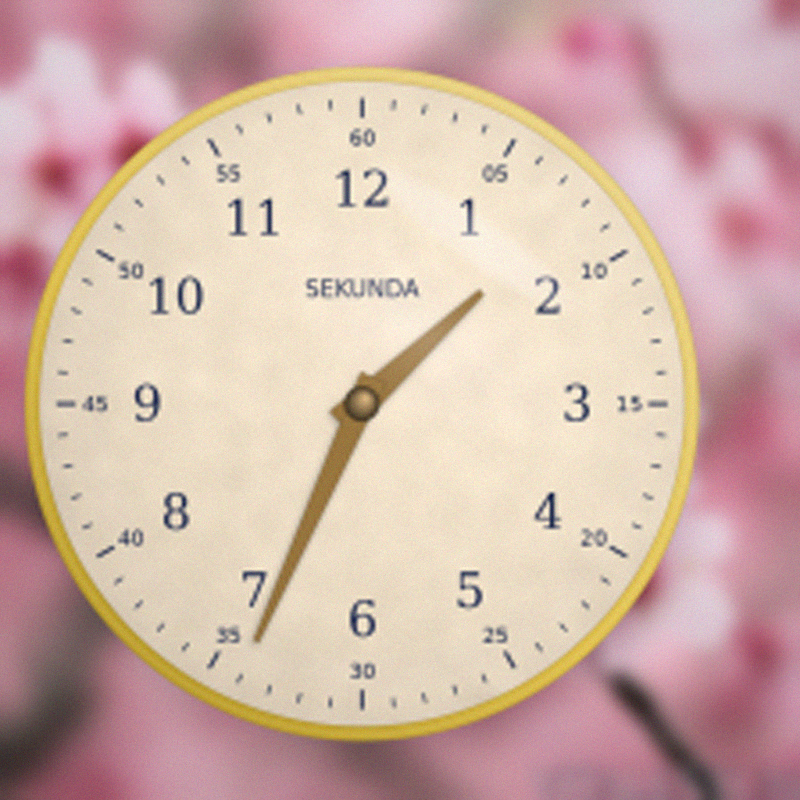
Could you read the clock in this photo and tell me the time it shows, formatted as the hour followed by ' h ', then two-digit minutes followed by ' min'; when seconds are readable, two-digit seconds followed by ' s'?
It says 1 h 34 min
